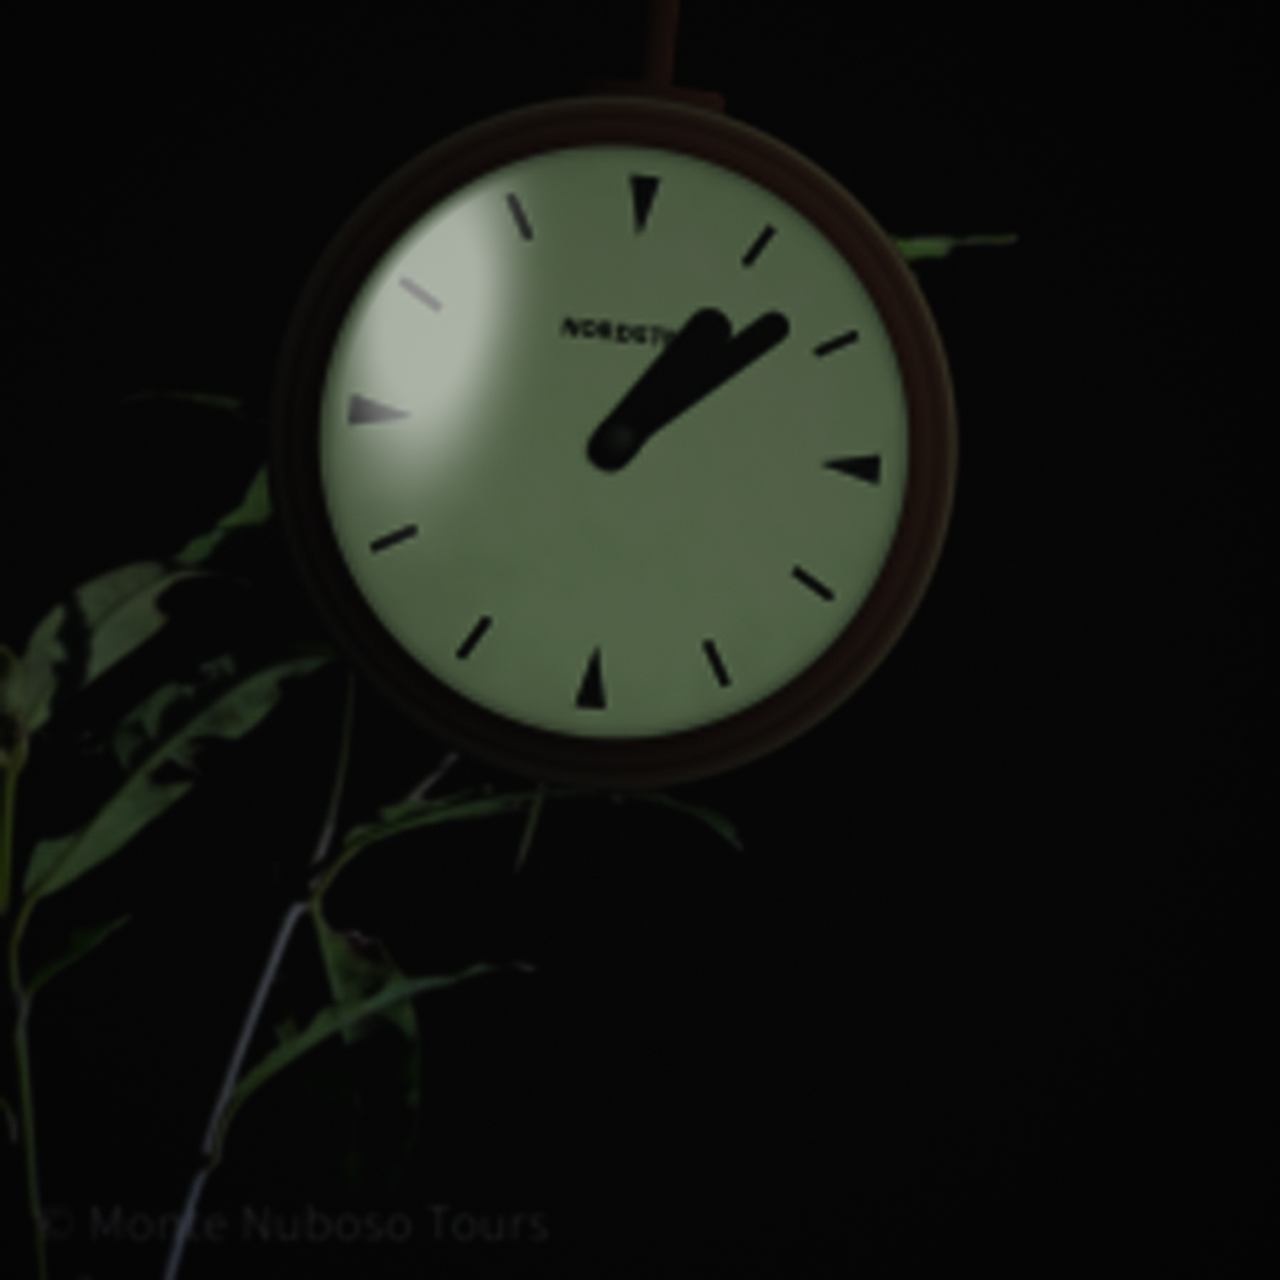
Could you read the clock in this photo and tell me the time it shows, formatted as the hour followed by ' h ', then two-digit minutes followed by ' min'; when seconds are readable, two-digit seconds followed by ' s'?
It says 1 h 08 min
